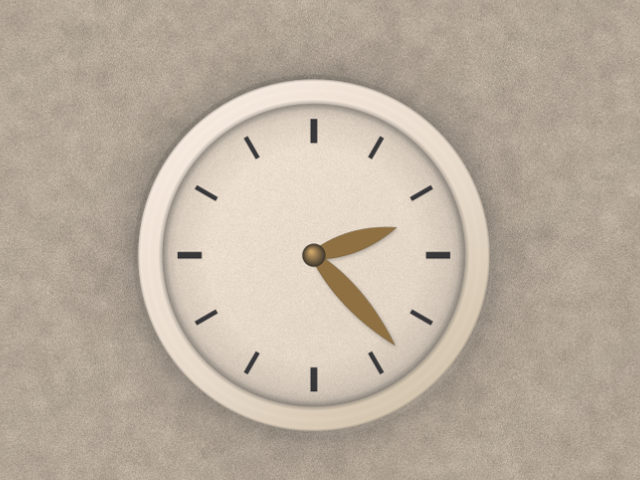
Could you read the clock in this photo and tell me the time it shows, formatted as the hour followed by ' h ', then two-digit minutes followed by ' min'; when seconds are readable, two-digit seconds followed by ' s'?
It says 2 h 23 min
